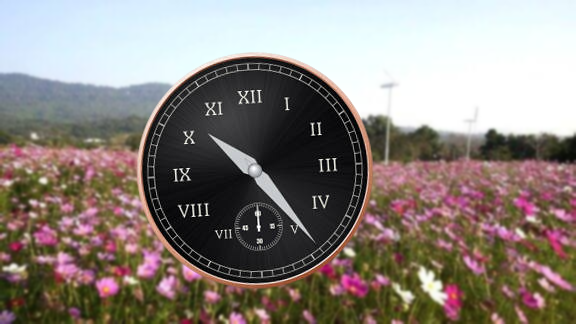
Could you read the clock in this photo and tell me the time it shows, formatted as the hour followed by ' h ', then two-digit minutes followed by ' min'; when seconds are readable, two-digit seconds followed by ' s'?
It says 10 h 24 min
